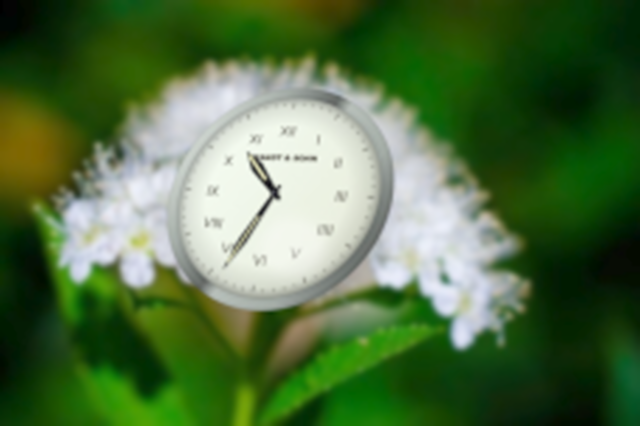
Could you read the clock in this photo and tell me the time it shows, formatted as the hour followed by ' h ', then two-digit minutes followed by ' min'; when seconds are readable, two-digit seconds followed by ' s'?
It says 10 h 34 min
